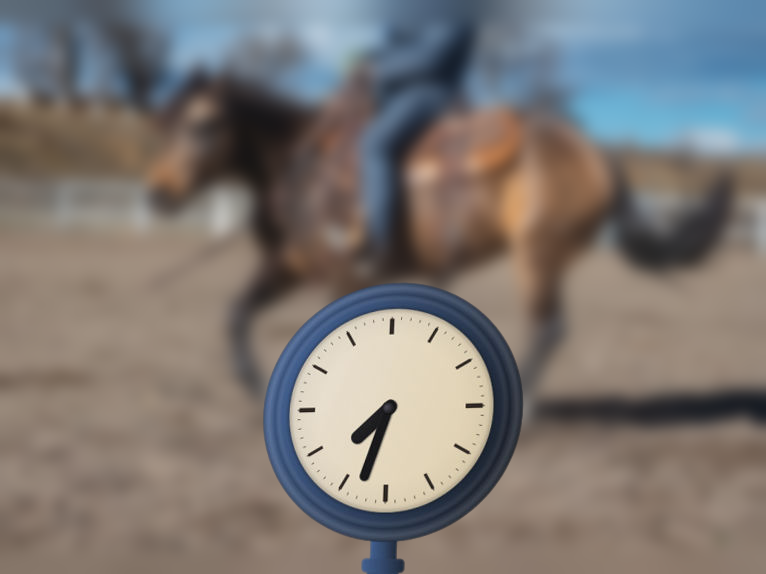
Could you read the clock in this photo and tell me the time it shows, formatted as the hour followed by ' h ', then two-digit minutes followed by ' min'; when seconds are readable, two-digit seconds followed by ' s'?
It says 7 h 33 min
